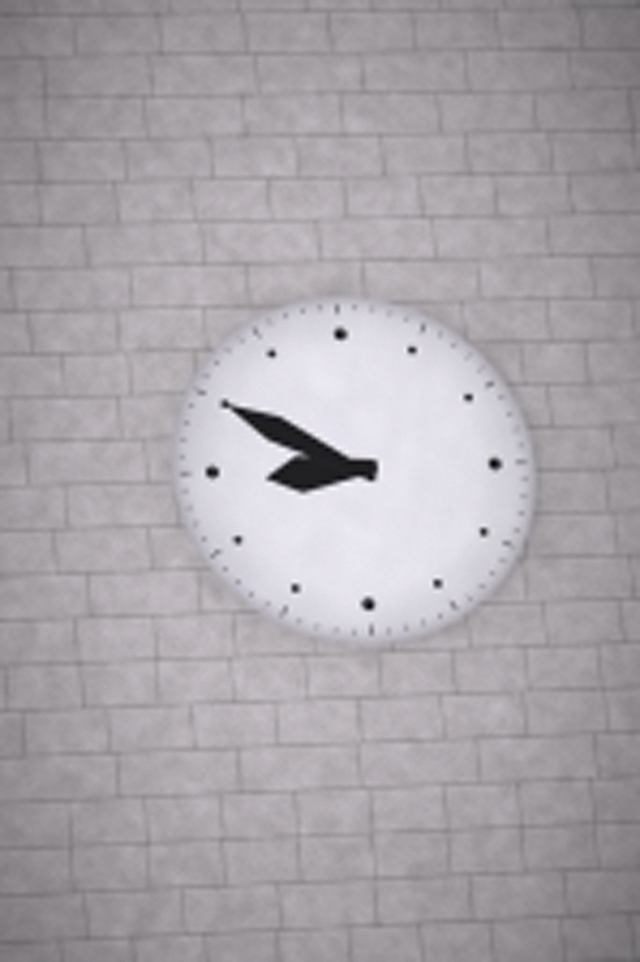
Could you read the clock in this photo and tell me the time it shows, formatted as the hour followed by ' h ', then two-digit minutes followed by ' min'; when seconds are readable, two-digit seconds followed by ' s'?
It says 8 h 50 min
